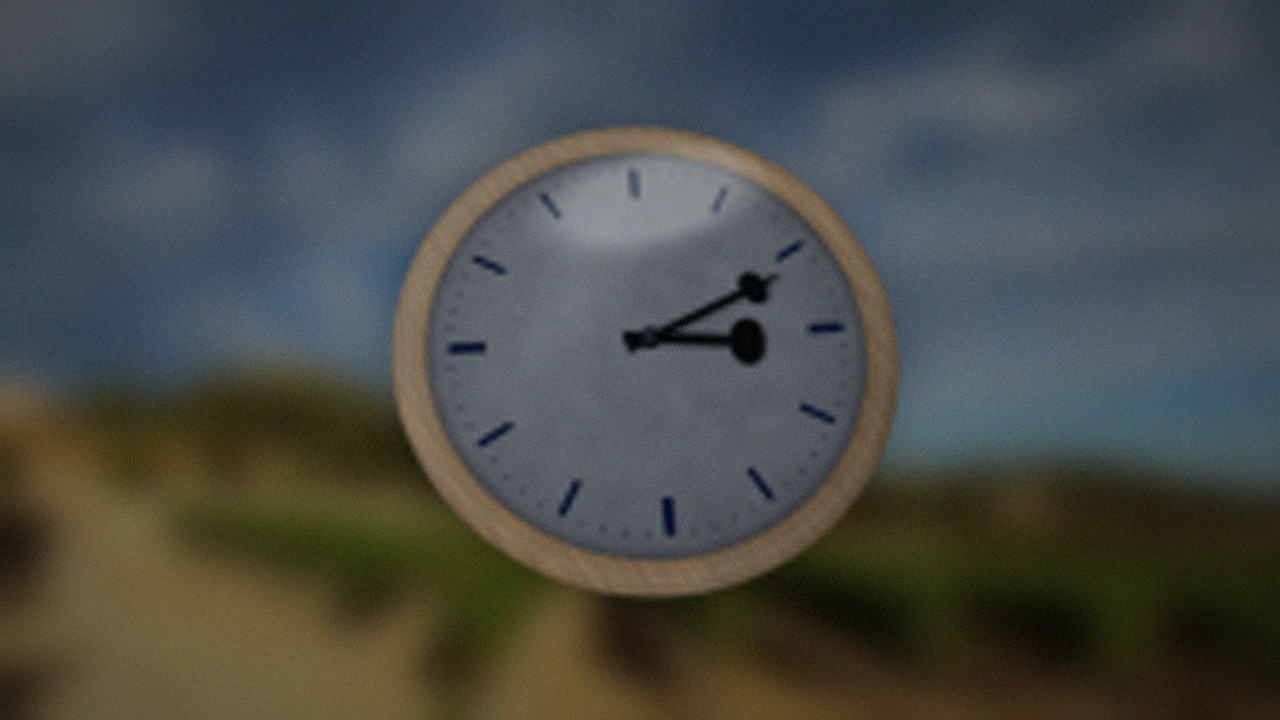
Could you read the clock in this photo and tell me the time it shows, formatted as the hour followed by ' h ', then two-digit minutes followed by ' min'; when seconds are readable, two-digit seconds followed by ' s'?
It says 3 h 11 min
